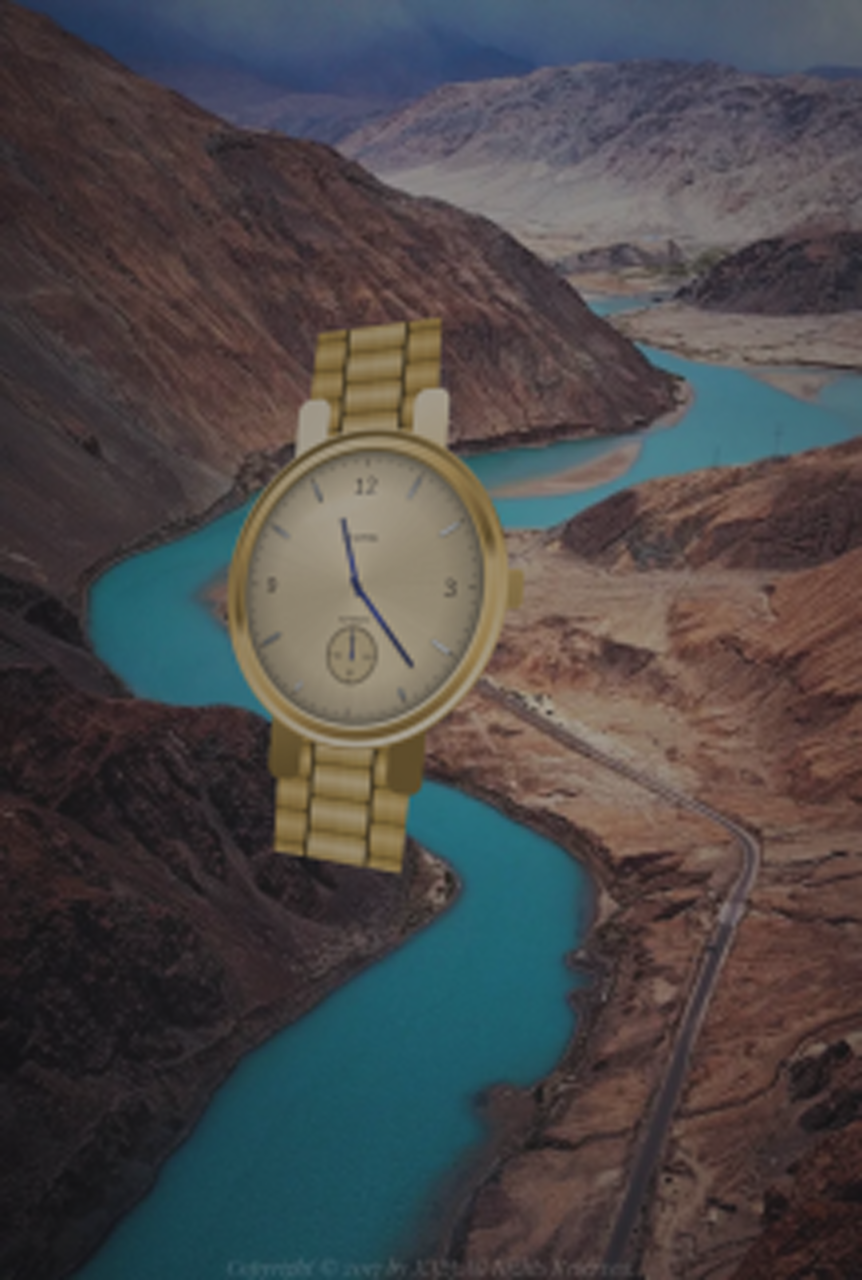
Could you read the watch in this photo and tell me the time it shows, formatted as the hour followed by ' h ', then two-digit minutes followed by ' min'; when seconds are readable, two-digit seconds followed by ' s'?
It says 11 h 23 min
